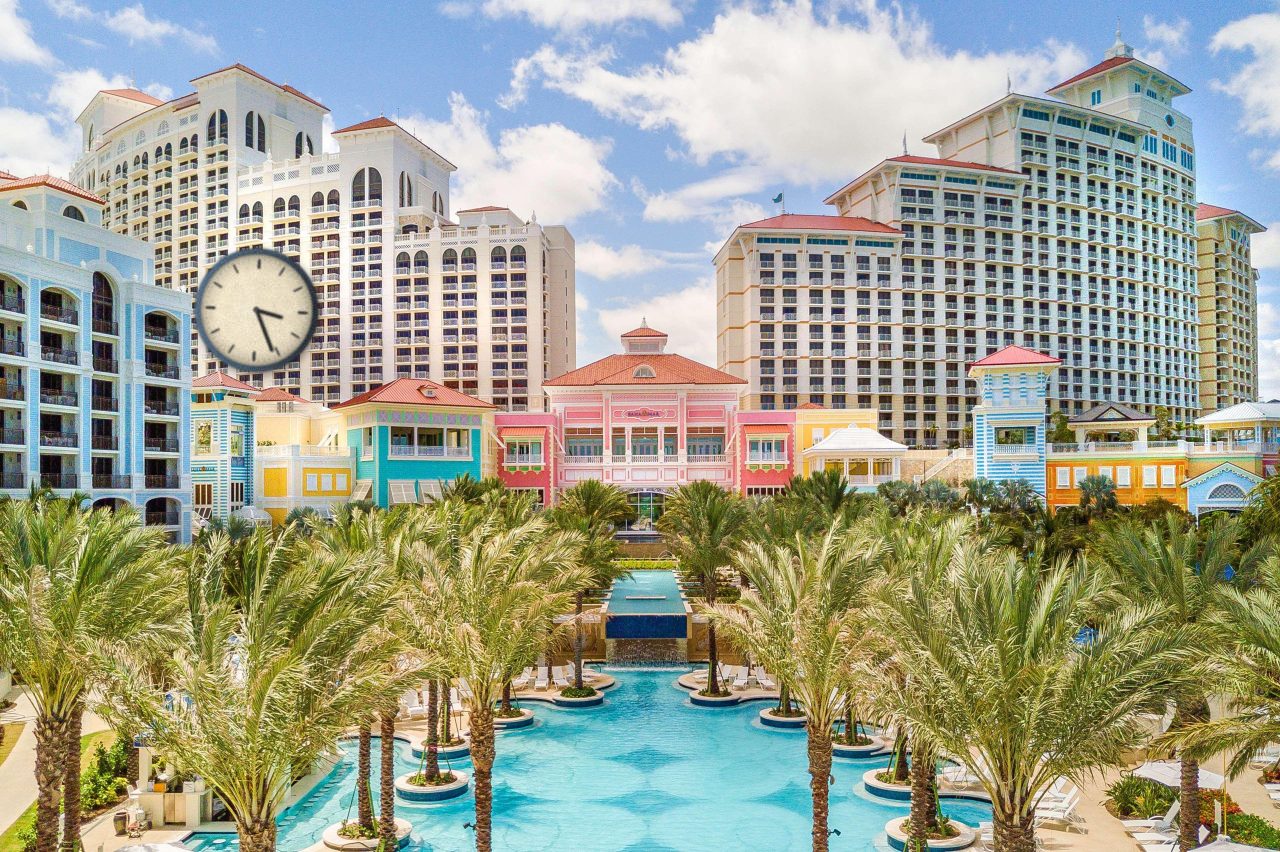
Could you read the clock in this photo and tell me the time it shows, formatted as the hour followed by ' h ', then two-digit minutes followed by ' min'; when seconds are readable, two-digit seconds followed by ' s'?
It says 3 h 26 min
